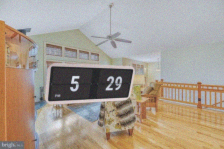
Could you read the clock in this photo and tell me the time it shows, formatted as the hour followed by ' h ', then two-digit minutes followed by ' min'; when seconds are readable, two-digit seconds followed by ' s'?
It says 5 h 29 min
